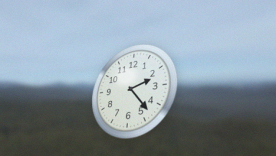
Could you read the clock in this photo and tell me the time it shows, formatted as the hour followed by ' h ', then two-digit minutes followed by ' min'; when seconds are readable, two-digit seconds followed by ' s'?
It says 2 h 23 min
